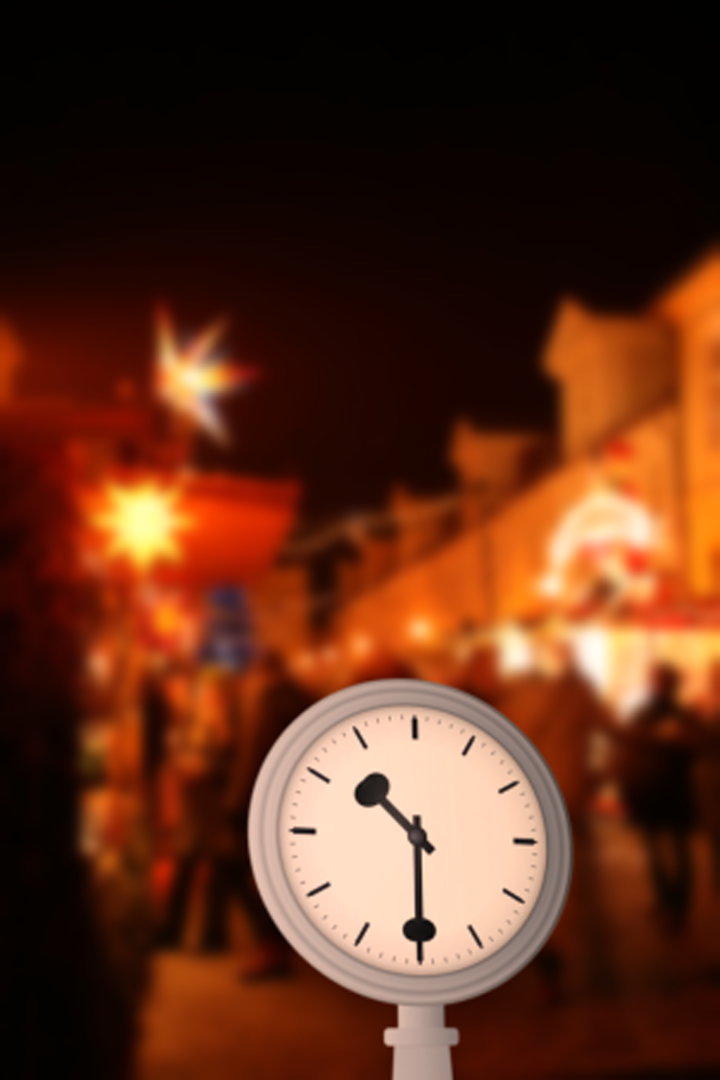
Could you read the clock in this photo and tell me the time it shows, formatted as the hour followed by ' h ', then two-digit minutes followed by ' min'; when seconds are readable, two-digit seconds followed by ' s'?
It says 10 h 30 min
